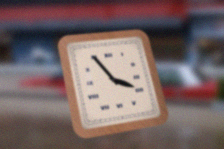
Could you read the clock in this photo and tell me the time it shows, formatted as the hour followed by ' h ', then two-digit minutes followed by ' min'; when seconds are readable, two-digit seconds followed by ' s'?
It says 3 h 55 min
